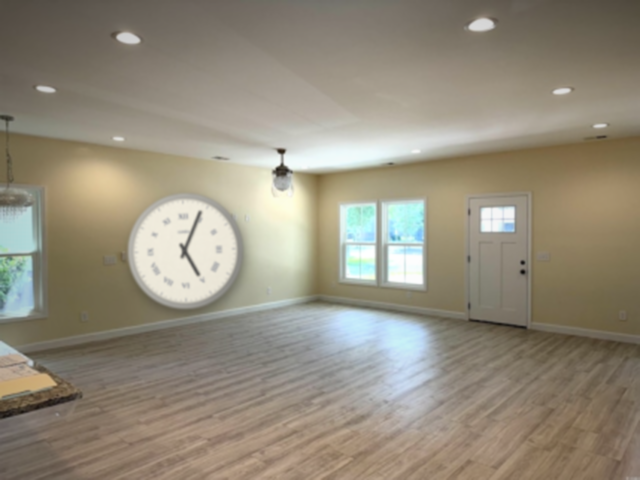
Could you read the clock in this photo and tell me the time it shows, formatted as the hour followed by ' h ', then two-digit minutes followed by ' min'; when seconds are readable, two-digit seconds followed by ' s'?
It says 5 h 04 min
